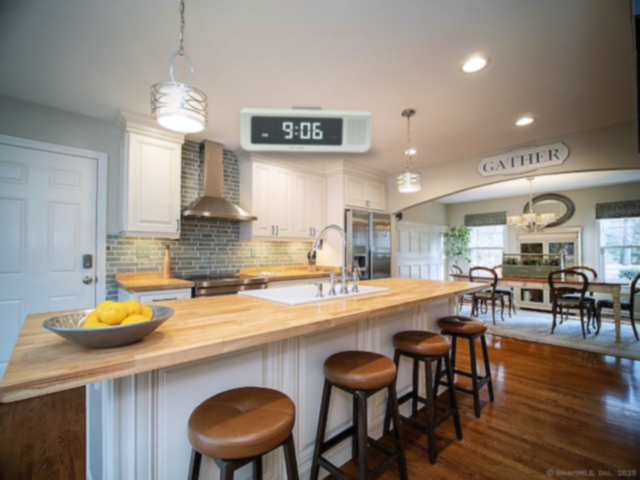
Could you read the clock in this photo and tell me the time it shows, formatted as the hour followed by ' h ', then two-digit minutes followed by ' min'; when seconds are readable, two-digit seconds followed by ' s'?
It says 9 h 06 min
